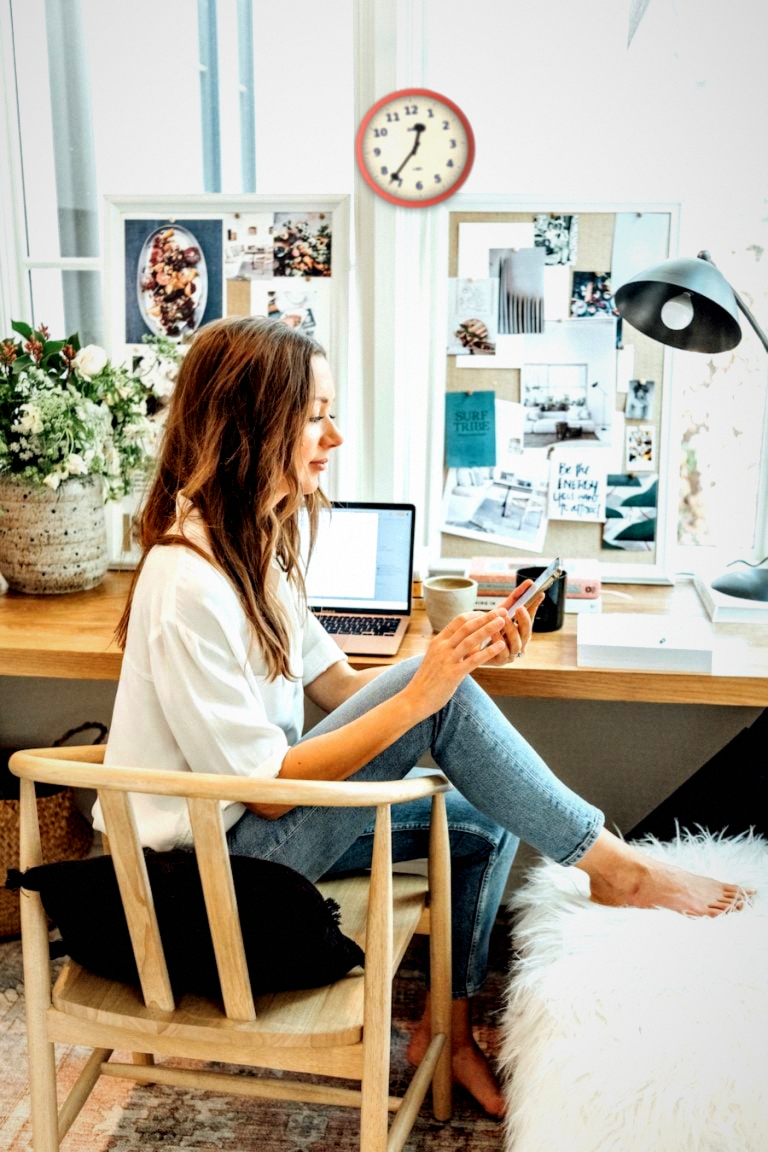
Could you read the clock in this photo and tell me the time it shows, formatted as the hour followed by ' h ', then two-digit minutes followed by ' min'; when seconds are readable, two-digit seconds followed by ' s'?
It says 12 h 37 min
